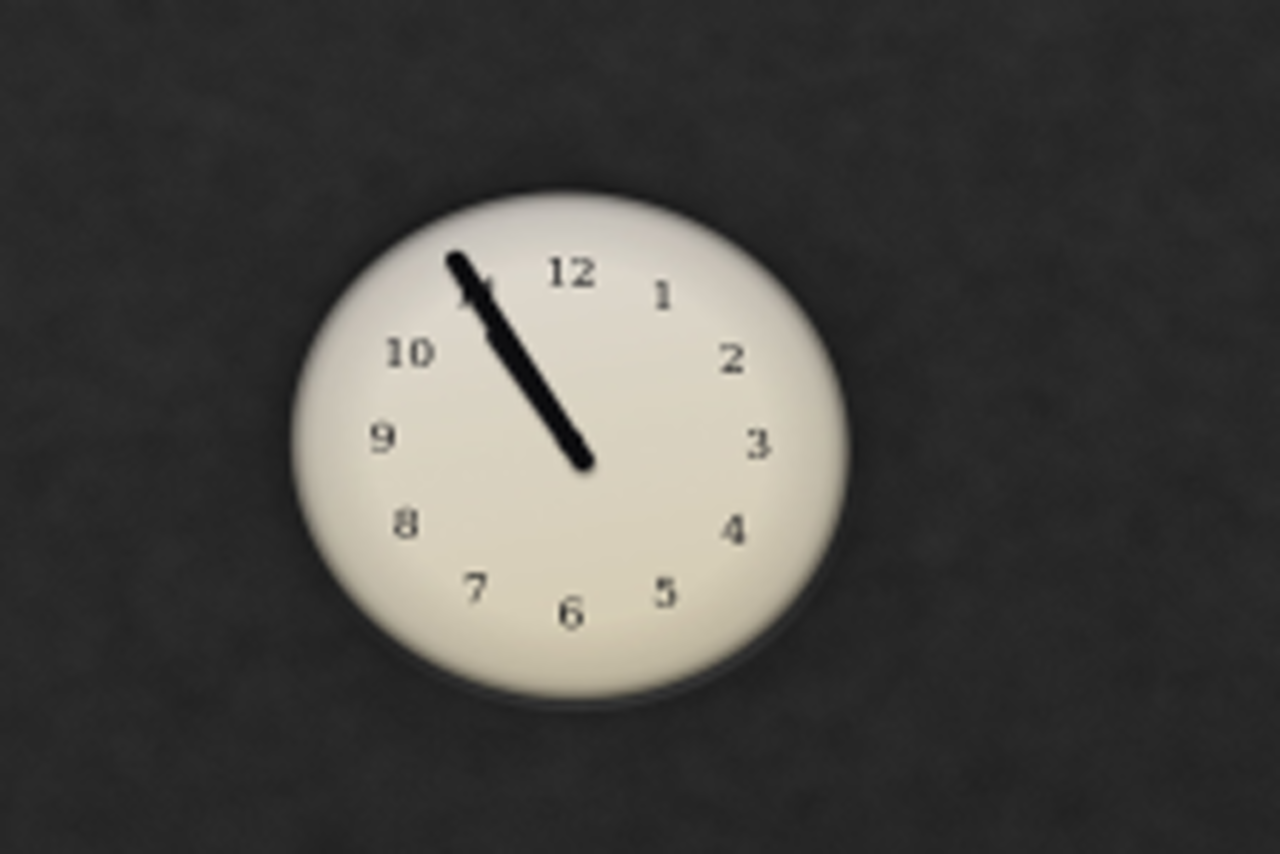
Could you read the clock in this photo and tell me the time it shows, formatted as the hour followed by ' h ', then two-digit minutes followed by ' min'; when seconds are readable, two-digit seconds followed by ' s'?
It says 10 h 55 min
